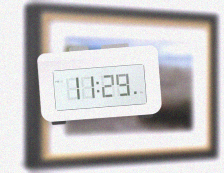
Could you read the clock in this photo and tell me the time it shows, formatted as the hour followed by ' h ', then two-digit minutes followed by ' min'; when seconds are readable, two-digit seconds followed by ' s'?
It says 11 h 29 min
